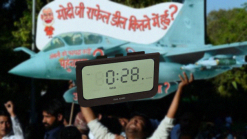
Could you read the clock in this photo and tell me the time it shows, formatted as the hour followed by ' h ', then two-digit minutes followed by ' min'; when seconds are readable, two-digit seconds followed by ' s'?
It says 0 h 28 min
